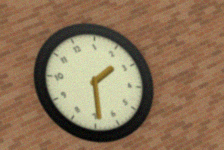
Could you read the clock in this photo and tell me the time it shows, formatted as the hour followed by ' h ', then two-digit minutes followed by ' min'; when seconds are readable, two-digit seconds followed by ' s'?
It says 2 h 34 min
